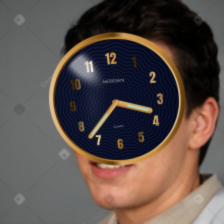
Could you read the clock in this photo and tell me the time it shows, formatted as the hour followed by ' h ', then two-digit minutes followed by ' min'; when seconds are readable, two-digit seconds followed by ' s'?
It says 3 h 37 min
